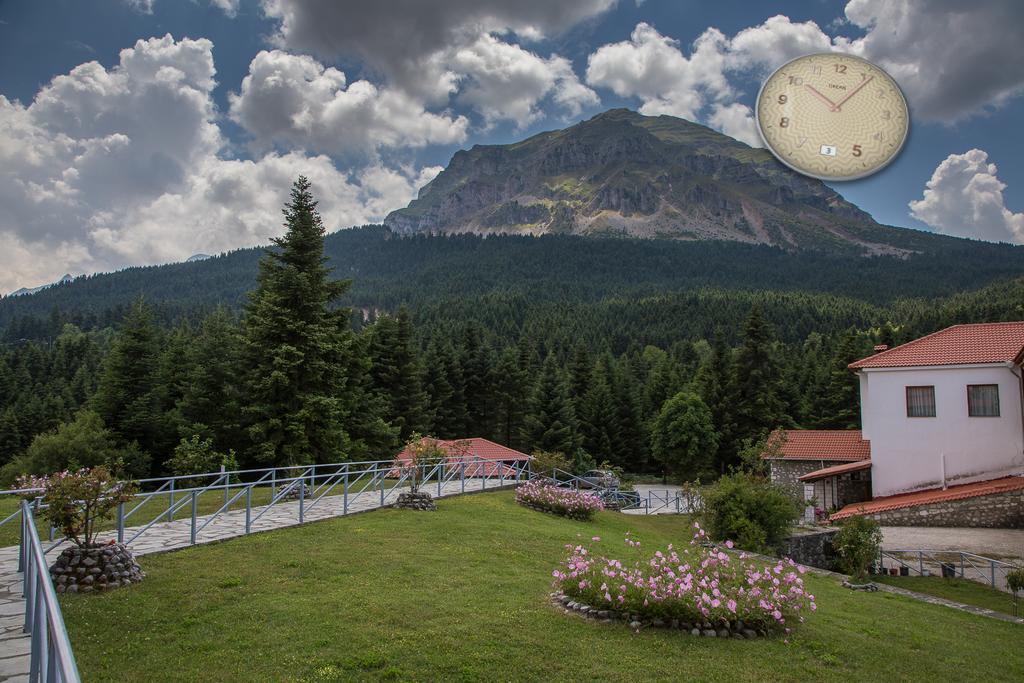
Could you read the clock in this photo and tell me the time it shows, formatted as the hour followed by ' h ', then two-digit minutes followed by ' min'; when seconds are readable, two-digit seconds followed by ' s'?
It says 10 h 06 min
